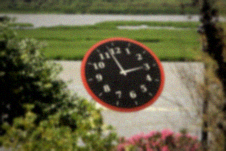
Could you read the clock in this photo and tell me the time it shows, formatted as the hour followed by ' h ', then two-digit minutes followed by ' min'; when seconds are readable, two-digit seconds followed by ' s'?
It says 2 h 58 min
